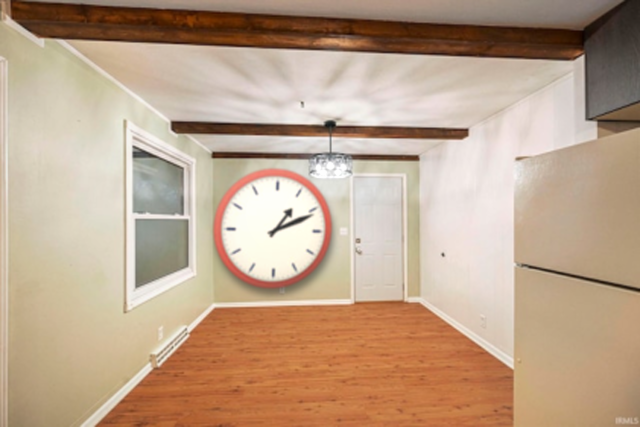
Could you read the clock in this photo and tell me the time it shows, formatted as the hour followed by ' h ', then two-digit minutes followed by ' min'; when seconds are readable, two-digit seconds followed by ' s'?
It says 1 h 11 min
